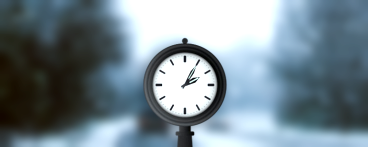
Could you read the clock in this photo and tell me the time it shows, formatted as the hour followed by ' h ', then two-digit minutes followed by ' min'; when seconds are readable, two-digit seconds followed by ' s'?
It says 2 h 05 min
